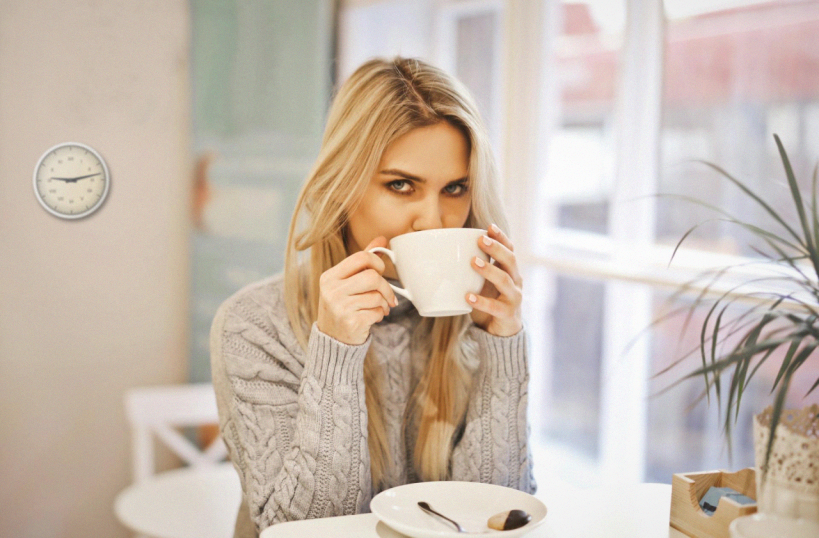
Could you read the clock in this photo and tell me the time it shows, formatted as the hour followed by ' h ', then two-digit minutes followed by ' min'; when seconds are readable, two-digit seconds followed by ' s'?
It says 9 h 13 min
